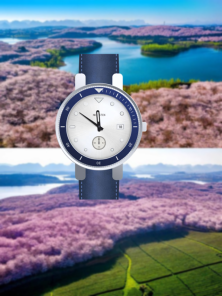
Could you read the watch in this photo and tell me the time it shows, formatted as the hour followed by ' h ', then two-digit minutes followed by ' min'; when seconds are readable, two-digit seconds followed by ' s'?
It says 11 h 51 min
